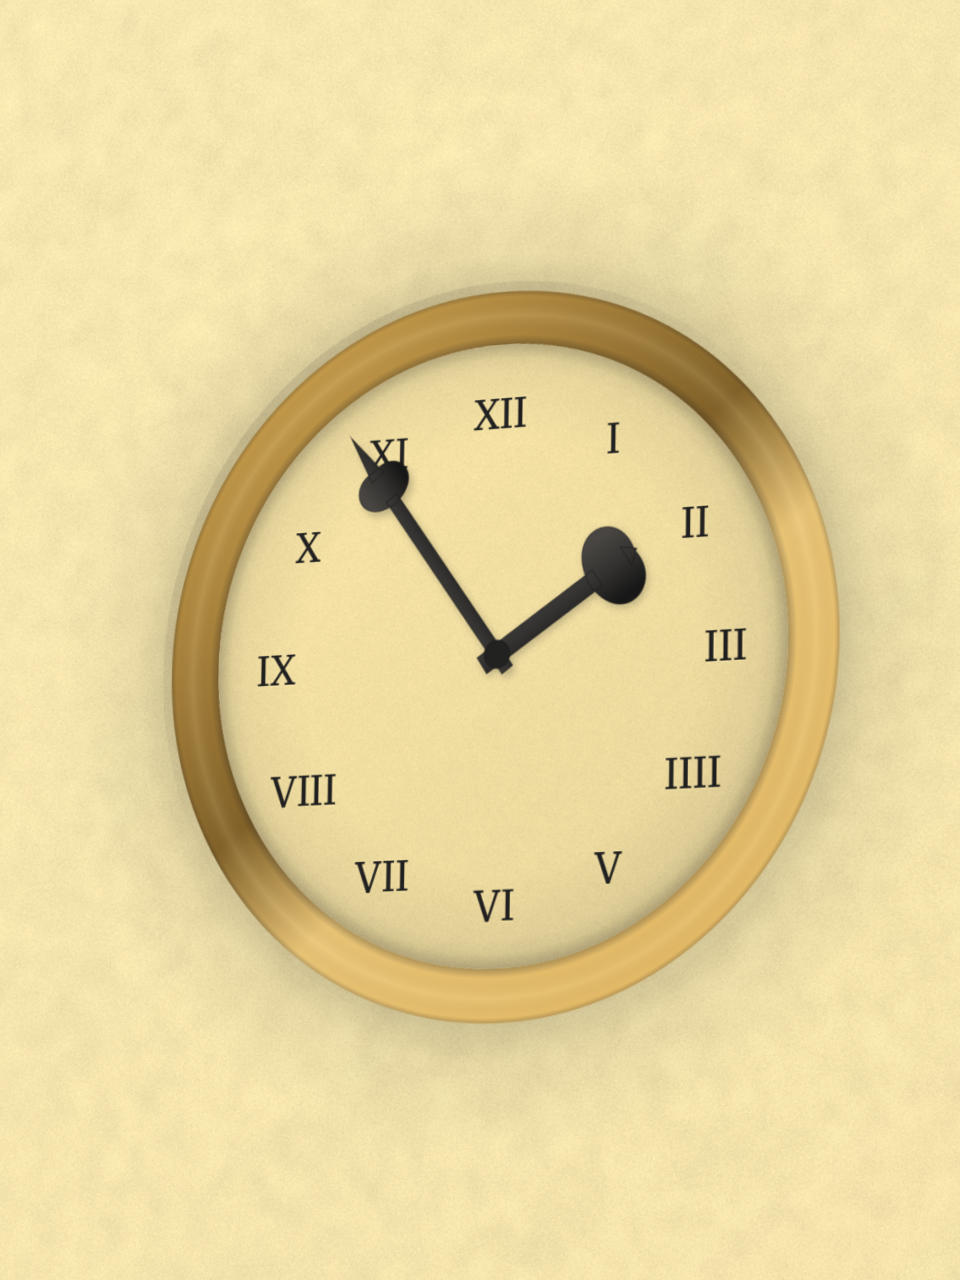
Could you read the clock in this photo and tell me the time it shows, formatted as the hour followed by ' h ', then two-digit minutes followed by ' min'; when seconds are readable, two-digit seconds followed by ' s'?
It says 1 h 54 min
